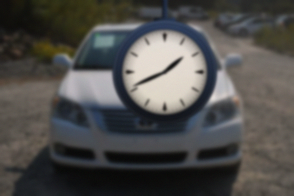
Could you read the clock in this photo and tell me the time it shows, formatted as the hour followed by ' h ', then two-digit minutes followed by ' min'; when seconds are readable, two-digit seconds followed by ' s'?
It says 1 h 41 min
